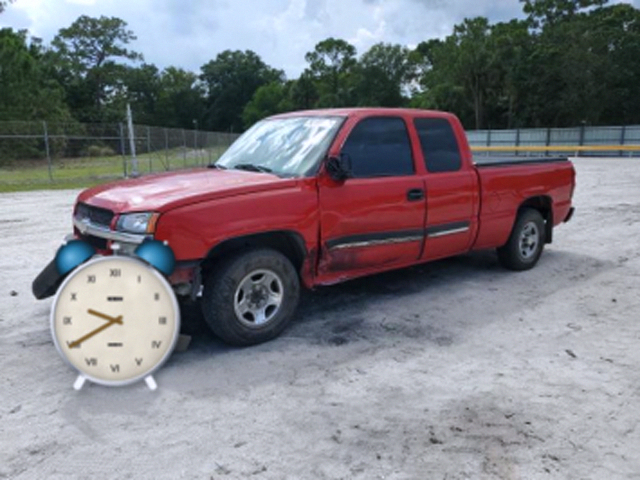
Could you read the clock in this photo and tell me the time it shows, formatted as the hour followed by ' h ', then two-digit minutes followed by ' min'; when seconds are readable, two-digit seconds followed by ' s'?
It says 9 h 40 min
